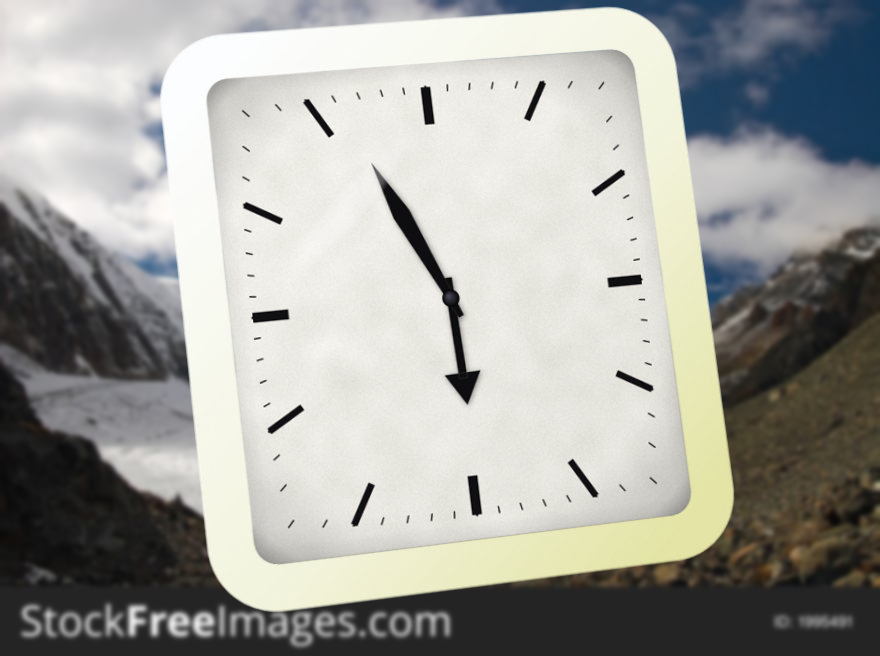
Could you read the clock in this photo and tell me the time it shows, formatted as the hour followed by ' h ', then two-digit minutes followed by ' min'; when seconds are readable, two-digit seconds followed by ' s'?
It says 5 h 56 min
